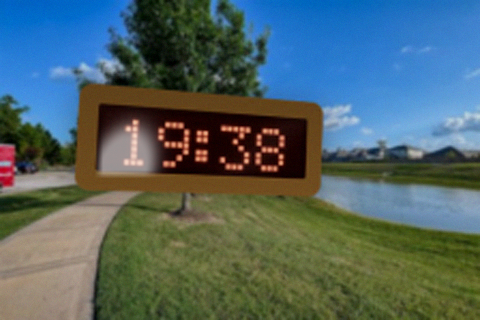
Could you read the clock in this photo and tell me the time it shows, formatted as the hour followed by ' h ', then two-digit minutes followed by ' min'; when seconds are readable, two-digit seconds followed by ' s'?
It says 19 h 38 min
